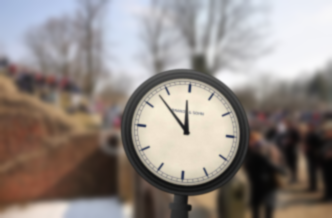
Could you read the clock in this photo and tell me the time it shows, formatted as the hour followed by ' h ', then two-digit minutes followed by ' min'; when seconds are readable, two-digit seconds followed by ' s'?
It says 11 h 53 min
